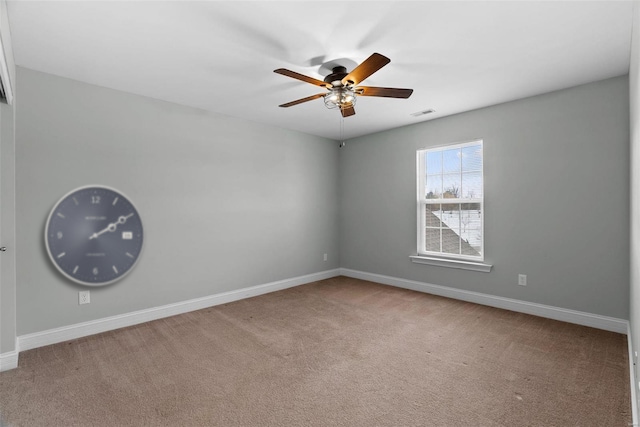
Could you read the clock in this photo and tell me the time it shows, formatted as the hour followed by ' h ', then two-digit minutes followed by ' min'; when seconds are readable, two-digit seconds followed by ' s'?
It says 2 h 10 min
